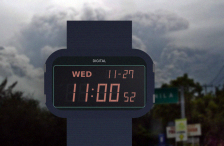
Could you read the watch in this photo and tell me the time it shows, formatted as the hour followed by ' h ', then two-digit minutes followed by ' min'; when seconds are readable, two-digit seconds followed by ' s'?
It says 11 h 00 min 52 s
